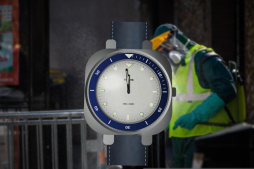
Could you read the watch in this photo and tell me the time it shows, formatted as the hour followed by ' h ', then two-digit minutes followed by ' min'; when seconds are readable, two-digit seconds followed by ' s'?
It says 11 h 59 min
